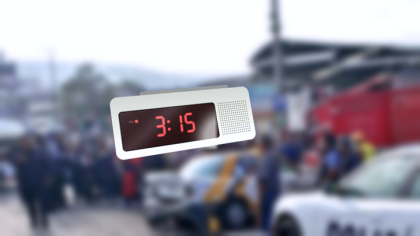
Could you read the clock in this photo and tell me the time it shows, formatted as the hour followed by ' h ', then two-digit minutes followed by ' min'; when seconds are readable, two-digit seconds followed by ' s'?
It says 3 h 15 min
